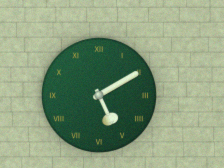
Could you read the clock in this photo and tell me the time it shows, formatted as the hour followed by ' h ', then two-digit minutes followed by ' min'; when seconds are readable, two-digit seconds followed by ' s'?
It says 5 h 10 min
